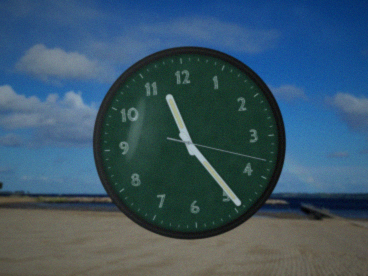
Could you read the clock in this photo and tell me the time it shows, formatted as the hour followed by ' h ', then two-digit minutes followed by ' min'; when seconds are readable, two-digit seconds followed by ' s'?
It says 11 h 24 min 18 s
